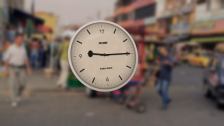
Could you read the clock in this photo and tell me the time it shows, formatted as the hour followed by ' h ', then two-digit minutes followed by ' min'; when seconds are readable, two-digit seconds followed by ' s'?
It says 9 h 15 min
